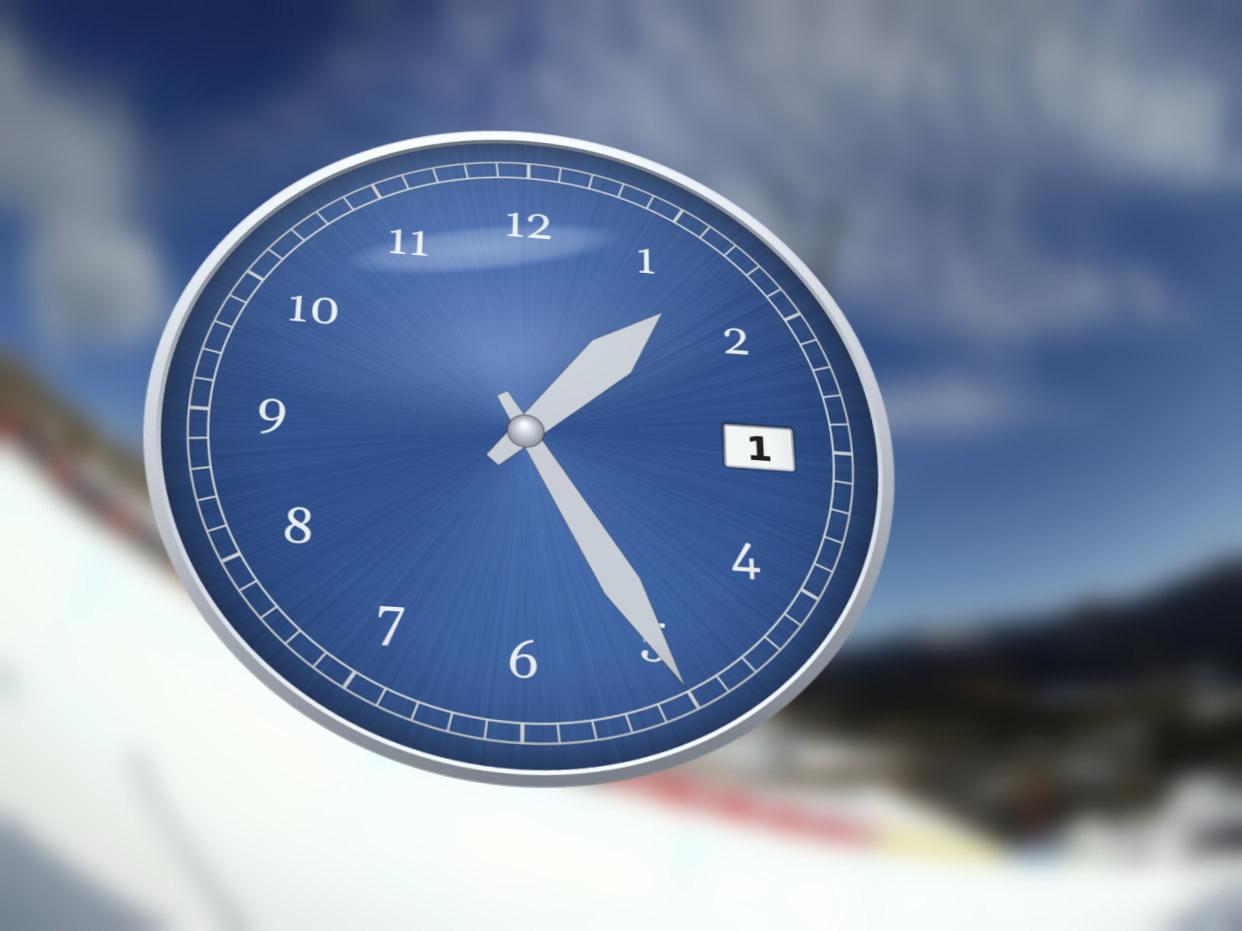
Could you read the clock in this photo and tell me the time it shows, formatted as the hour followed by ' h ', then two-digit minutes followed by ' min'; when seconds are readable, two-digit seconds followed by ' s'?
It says 1 h 25 min
